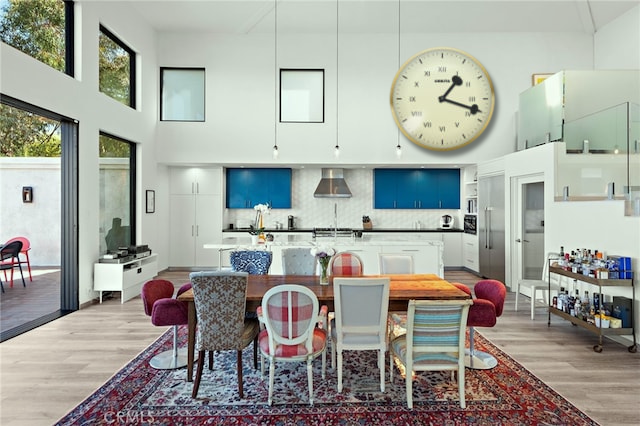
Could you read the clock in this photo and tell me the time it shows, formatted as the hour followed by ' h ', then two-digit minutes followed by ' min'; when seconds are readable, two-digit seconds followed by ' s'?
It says 1 h 18 min
